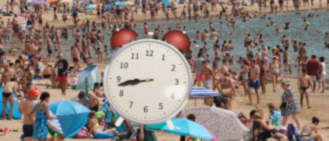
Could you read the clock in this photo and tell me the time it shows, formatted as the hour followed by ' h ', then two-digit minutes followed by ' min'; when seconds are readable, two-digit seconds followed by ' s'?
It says 8 h 43 min
